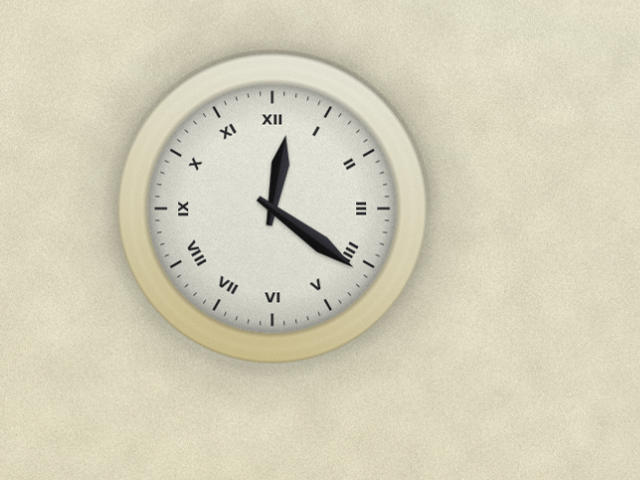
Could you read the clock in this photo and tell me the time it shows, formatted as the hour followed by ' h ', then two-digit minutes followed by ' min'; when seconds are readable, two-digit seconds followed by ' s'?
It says 12 h 21 min
